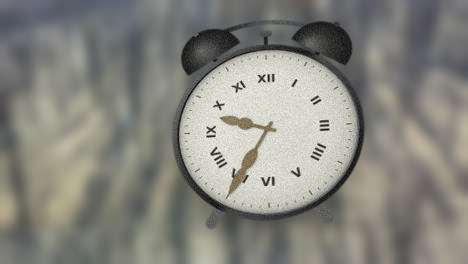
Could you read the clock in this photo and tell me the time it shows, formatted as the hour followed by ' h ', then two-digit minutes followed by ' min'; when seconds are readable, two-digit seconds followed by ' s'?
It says 9 h 35 min
